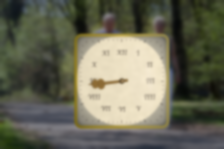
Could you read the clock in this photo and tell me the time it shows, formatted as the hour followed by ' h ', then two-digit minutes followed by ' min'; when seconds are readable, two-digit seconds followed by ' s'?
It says 8 h 44 min
